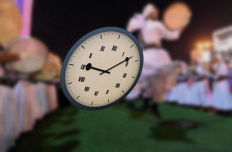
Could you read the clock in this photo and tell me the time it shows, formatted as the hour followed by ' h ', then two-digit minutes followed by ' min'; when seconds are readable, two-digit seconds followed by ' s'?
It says 9 h 08 min
